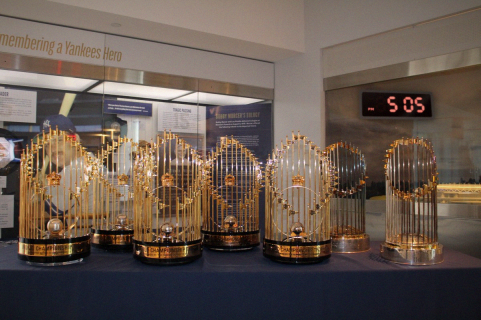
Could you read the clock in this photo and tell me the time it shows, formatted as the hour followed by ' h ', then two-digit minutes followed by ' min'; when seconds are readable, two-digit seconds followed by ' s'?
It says 5 h 05 min
